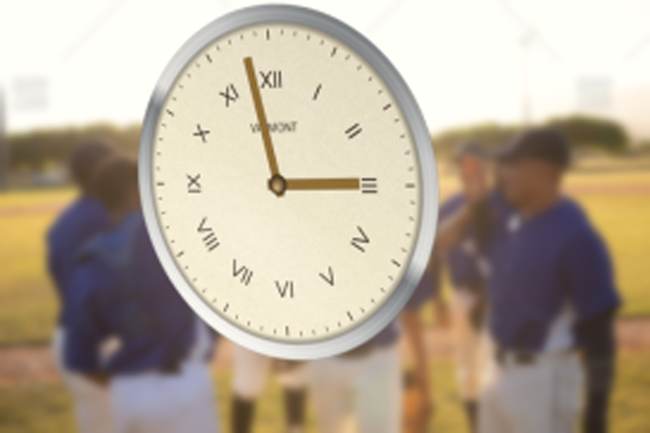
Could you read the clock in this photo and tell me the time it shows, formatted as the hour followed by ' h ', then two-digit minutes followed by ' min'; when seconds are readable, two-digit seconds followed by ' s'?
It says 2 h 58 min
